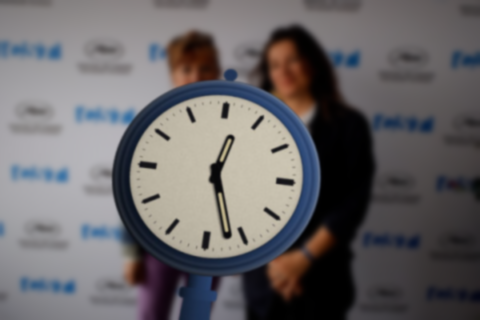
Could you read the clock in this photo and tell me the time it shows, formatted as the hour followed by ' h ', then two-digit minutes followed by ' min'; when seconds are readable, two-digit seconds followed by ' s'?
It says 12 h 27 min
